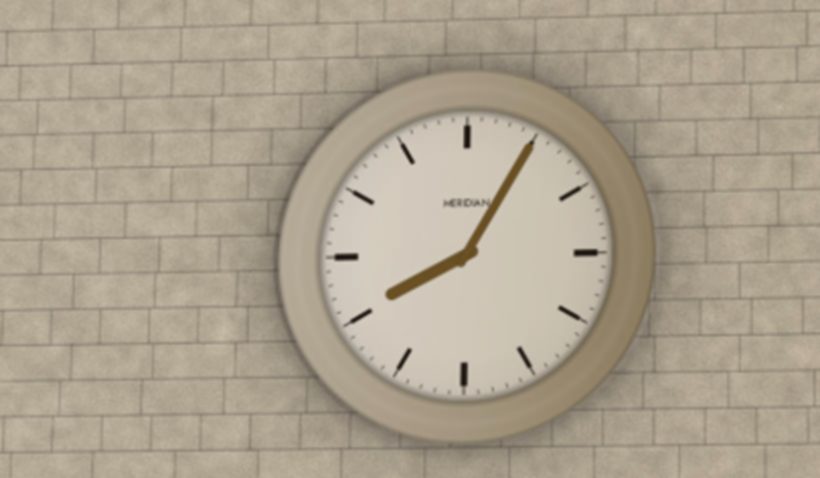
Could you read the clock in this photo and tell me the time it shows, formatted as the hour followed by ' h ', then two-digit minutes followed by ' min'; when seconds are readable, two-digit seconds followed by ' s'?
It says 8 h 05 min
